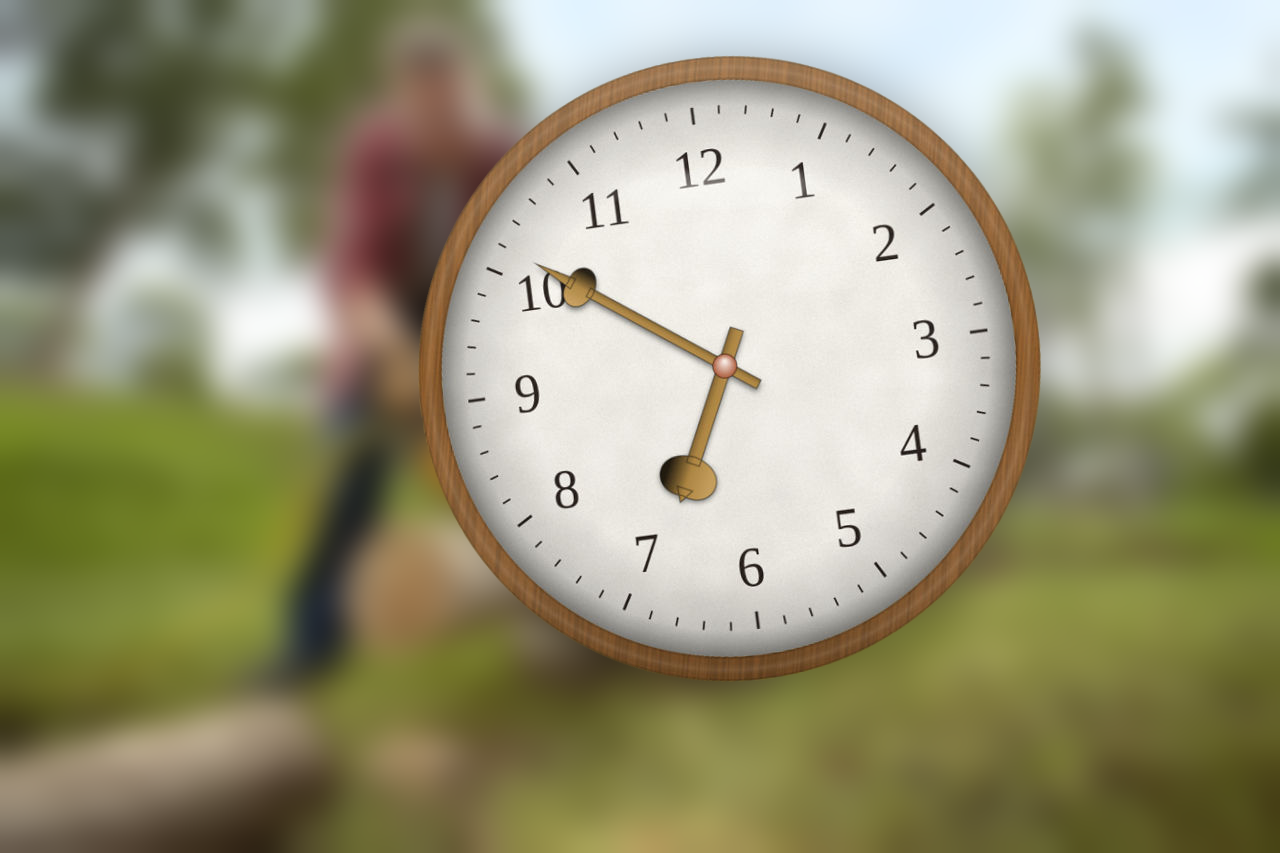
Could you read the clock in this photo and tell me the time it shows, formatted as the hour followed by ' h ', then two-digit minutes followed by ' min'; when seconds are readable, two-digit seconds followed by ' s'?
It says 6 h 51 min
